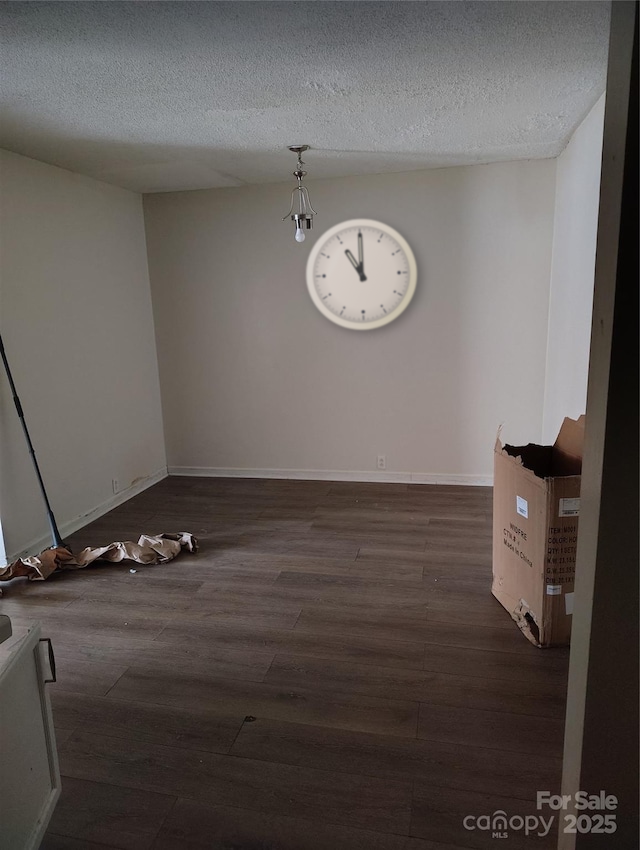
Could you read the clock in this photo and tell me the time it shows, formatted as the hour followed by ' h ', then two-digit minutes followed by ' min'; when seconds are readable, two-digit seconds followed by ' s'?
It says 11 h 00 min
